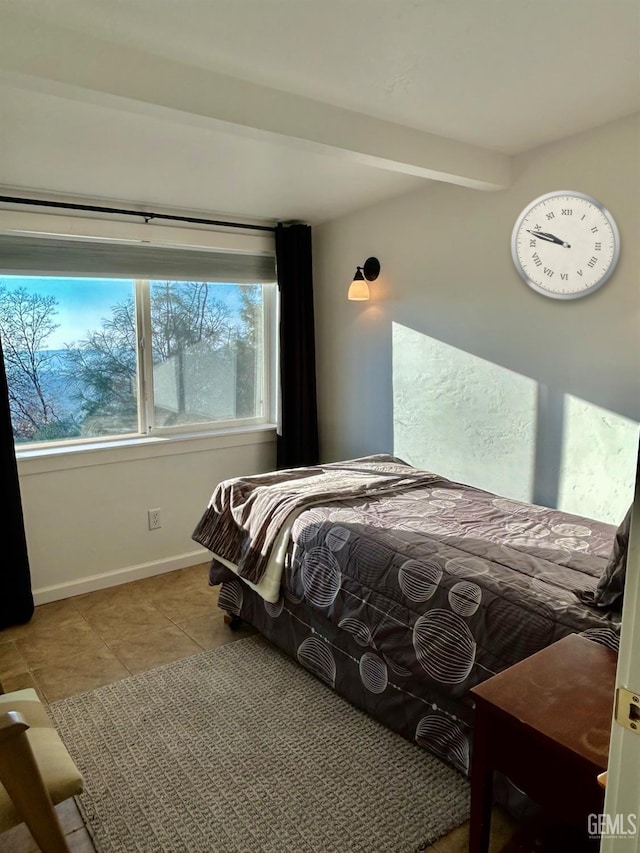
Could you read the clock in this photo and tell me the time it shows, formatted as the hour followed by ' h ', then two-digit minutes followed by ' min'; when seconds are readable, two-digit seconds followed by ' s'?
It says 9 h 48 min
